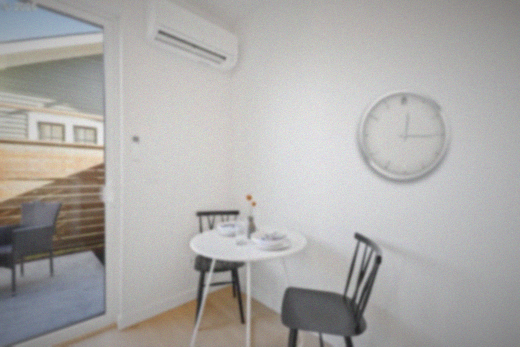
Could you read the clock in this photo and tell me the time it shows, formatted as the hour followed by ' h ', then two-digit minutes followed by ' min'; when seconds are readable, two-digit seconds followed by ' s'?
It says 12 h 15 min
